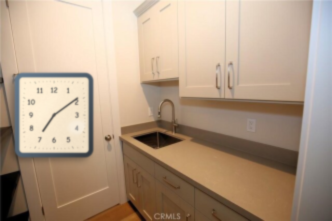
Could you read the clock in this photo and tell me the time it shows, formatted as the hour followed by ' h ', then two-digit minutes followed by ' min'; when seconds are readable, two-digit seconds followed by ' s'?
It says 7 h 09 min
